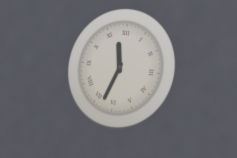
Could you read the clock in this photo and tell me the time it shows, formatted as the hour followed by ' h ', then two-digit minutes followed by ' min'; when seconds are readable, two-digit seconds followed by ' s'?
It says 11 h 33 min
